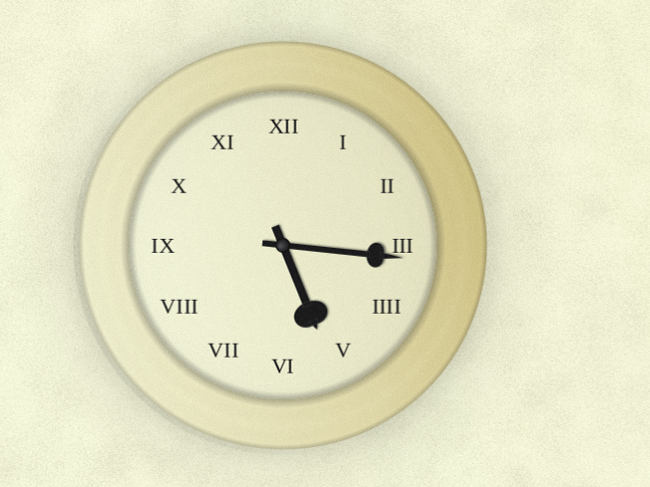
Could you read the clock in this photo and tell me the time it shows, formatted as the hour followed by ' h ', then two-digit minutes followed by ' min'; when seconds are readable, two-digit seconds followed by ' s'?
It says 5 h 16 min
